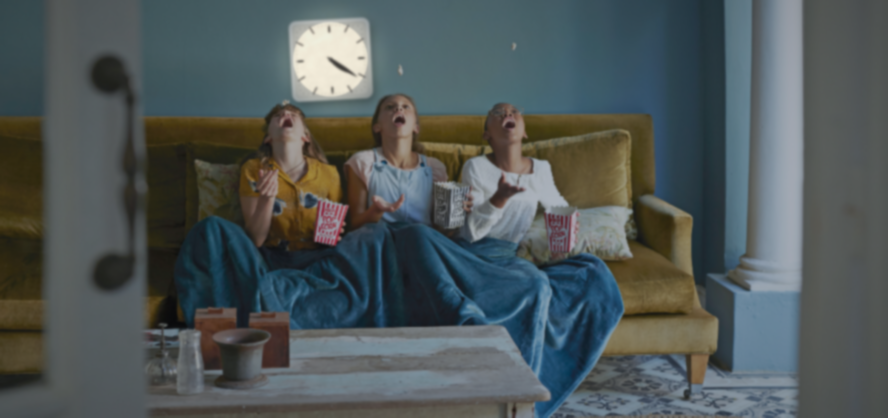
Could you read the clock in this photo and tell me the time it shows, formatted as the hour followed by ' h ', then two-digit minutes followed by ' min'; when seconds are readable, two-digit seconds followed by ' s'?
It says 4 h 21 min
